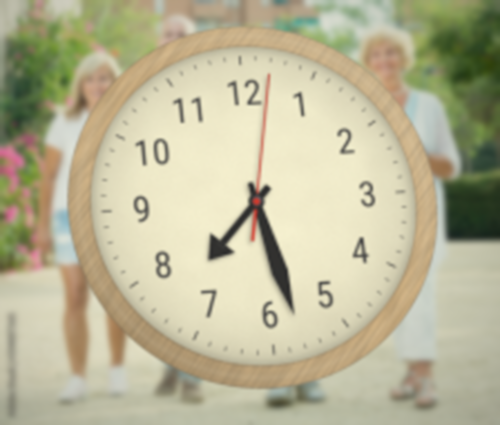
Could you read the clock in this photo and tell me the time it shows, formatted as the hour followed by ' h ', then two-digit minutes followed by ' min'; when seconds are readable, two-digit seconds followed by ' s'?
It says 7 h 28 min 02 s
